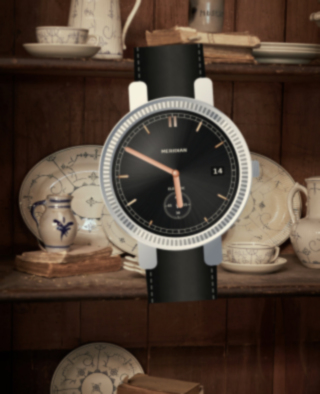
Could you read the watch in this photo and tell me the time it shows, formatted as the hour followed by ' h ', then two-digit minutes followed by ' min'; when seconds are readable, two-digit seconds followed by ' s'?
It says 5 h 50 min
